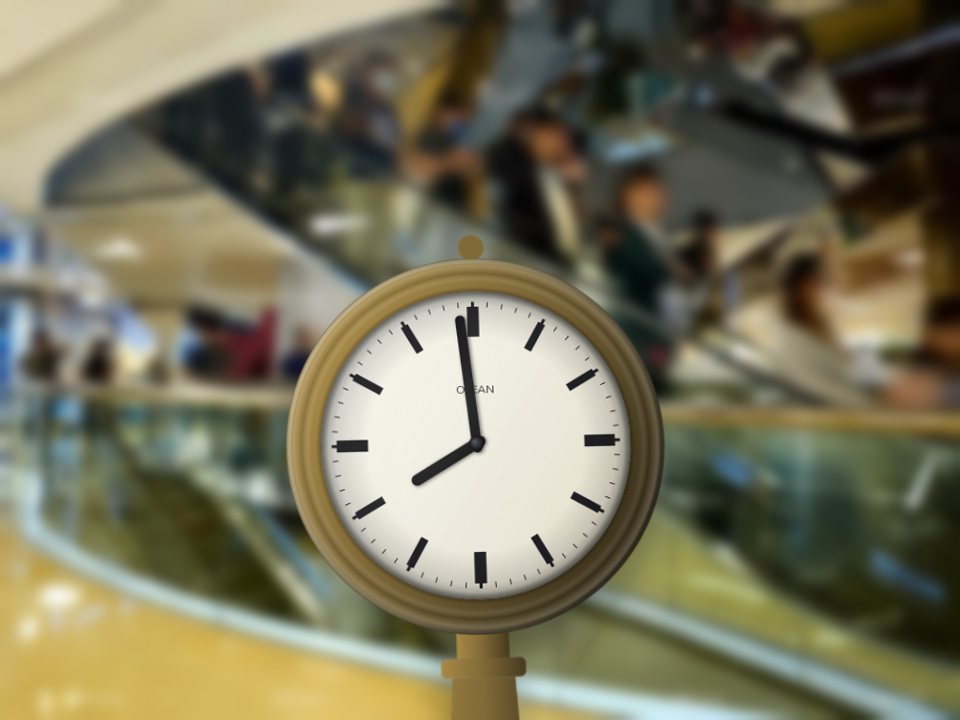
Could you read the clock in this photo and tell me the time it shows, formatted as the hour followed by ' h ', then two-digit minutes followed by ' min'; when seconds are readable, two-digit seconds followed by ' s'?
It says 7 h 59 min
